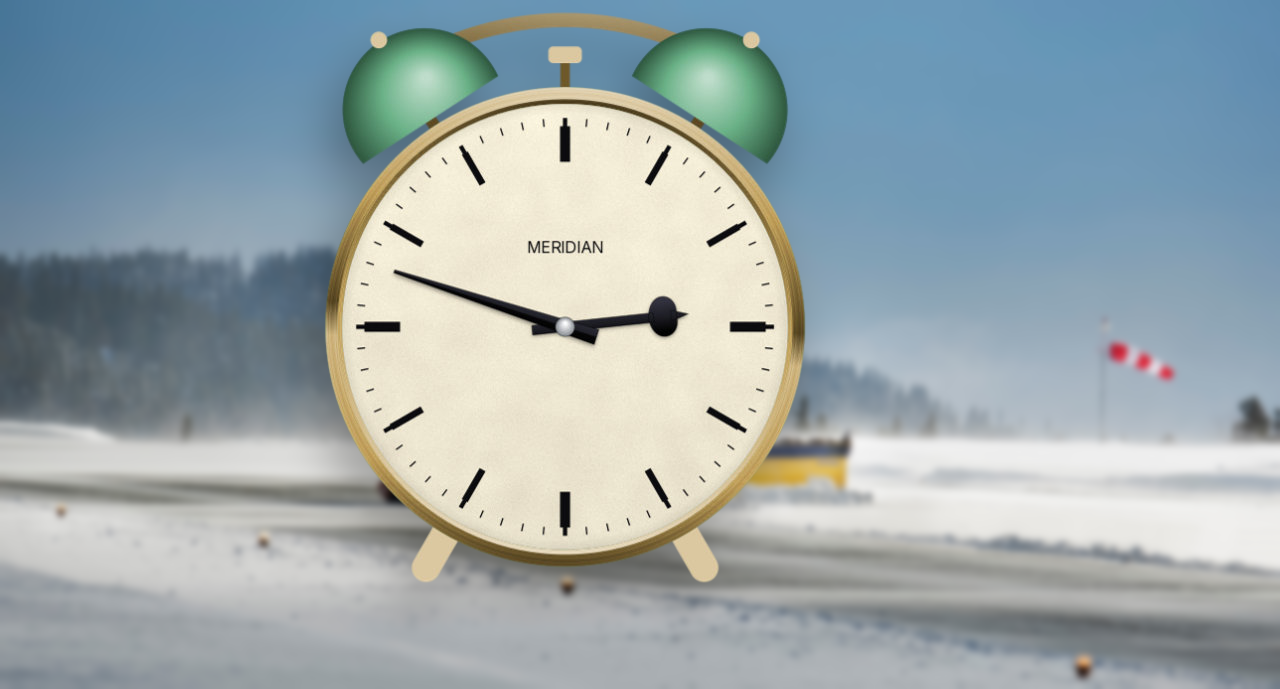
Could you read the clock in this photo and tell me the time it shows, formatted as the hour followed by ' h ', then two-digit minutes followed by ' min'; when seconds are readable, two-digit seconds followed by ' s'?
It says 2 h 48 min
